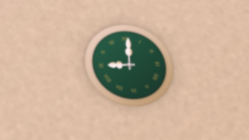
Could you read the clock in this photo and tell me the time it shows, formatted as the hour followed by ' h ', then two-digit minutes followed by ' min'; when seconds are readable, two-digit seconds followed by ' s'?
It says 9 h 01 min
